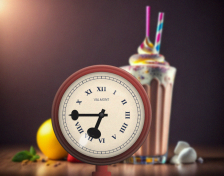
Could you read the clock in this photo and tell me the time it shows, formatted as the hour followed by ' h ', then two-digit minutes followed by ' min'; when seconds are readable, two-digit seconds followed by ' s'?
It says 6 h 45 min
